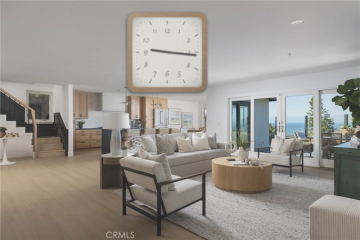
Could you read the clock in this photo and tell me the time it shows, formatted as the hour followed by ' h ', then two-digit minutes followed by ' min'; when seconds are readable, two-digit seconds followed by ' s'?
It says 9 h 16 min
